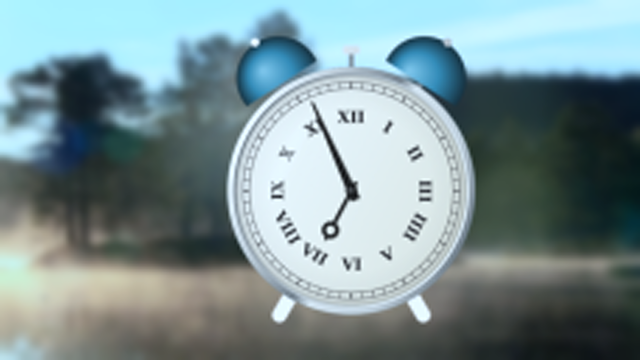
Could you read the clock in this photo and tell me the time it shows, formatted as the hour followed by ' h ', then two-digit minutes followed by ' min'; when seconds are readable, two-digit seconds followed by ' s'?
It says 6 h 56 min
